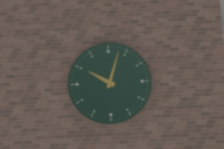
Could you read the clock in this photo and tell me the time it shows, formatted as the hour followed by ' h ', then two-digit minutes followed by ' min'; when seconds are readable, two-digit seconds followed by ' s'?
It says 10 h 03 min
